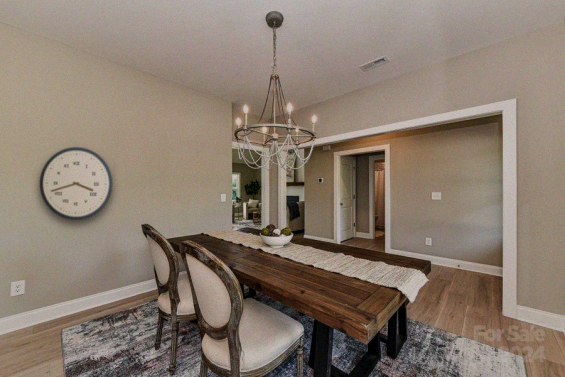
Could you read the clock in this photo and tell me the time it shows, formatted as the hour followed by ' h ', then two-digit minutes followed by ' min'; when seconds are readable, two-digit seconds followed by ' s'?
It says 3 h 42 min
